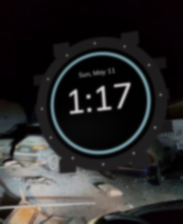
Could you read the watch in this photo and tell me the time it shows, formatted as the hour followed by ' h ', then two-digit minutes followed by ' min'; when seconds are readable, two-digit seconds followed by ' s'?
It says 1 h 17 min
